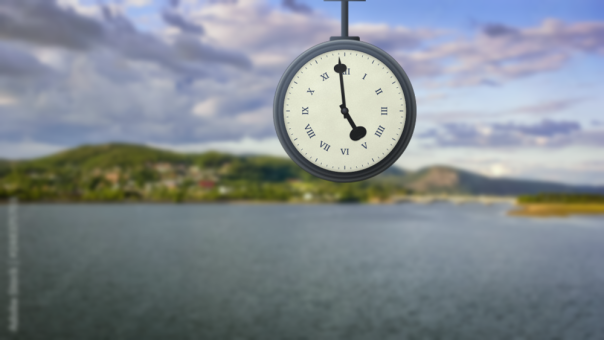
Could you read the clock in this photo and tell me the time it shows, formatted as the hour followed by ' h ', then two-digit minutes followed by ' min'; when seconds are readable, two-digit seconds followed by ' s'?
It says 4 h 59 min
